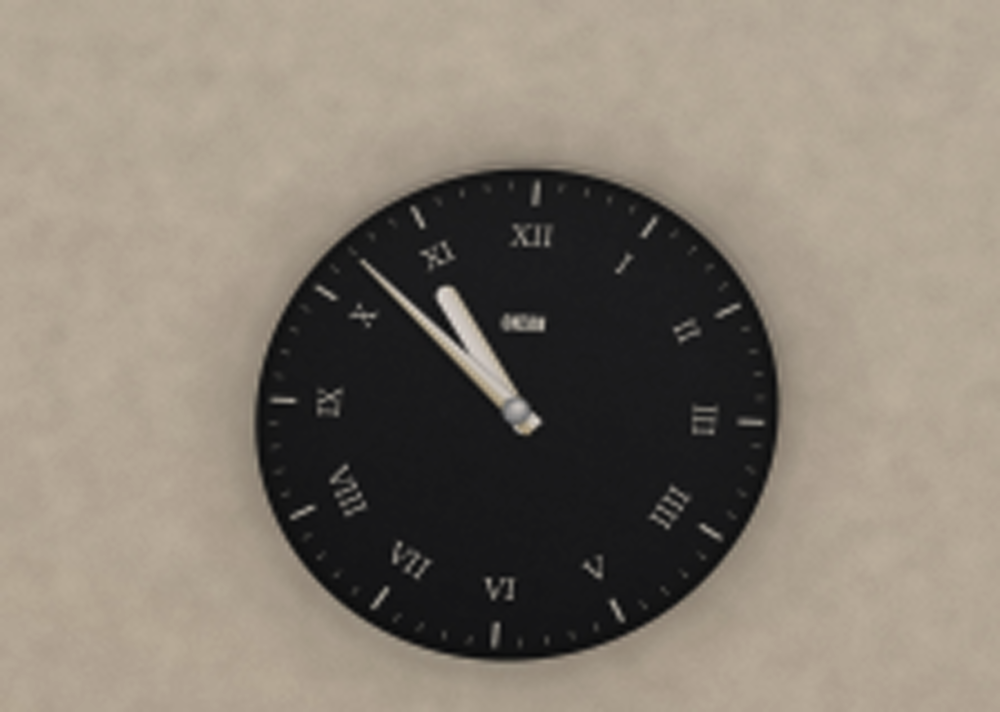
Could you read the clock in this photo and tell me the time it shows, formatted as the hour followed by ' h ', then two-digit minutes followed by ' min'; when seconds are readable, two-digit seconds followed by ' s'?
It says 10 h 52 min
